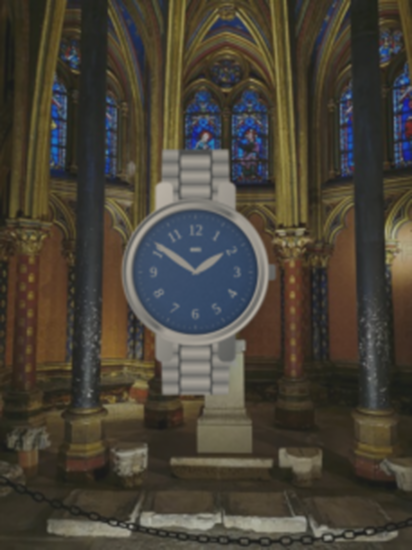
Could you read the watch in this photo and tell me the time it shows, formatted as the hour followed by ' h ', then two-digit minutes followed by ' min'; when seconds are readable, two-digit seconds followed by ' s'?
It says 1 h 51 min
